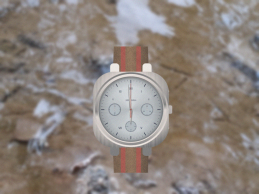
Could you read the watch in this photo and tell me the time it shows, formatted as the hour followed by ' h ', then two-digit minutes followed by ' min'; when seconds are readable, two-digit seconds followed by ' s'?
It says 5 h 59 min
